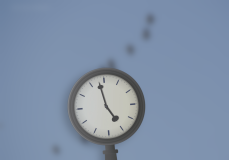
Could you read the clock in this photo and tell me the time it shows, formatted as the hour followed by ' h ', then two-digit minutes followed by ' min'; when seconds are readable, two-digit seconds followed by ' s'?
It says 4 h 58 min
